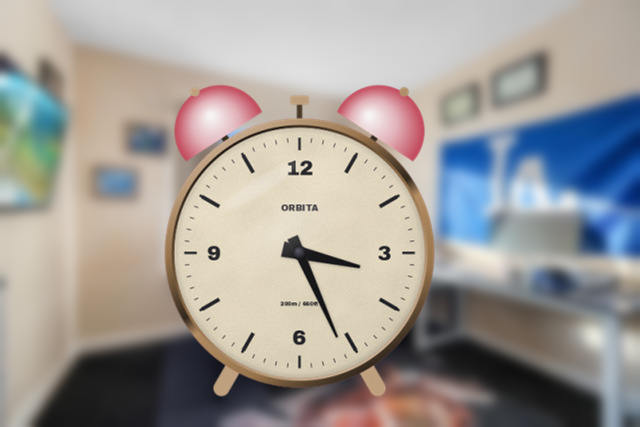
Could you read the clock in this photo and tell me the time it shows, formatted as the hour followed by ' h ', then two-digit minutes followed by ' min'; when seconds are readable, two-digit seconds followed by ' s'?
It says 3 h 26 min
